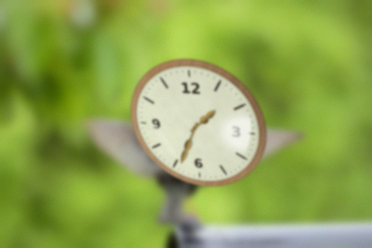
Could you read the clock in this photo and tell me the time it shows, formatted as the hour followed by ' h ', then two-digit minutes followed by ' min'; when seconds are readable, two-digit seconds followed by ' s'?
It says 1 h 34 min
